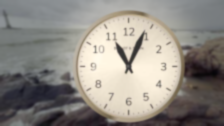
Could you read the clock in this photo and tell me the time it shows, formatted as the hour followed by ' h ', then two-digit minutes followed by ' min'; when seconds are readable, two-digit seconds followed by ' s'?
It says 11 h 04 min
